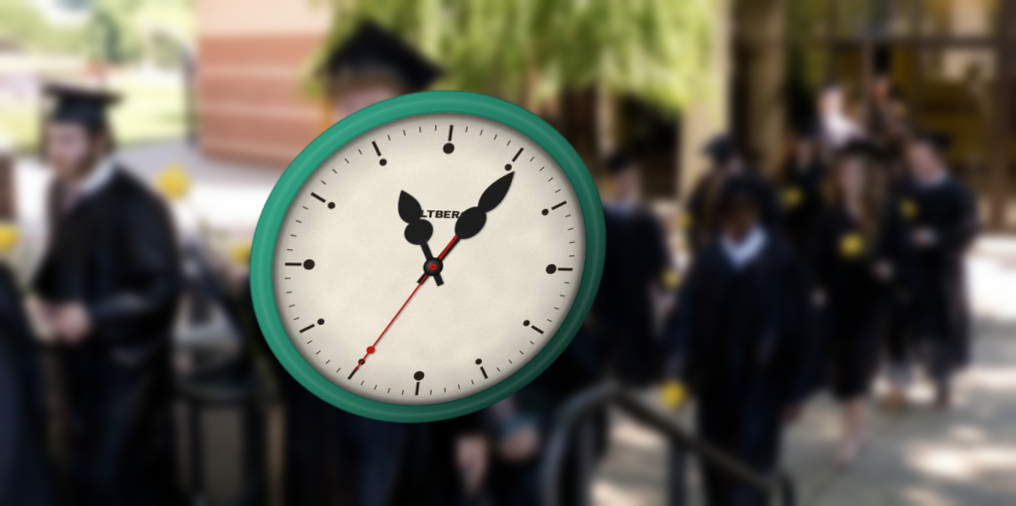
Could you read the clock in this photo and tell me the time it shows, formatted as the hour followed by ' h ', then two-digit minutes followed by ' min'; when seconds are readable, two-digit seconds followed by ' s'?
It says 11 h 05 min 35 s
